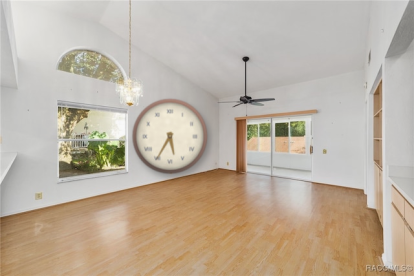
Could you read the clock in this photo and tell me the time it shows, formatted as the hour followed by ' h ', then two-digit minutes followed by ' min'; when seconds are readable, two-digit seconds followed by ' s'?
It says 5 h 35 min
